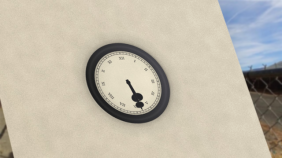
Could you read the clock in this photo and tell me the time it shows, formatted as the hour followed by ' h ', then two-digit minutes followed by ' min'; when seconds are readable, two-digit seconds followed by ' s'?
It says 5 h 28 min
